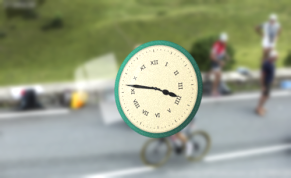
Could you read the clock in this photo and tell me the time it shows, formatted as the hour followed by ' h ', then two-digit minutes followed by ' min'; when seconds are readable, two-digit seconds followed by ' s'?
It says 3 h 47 min
